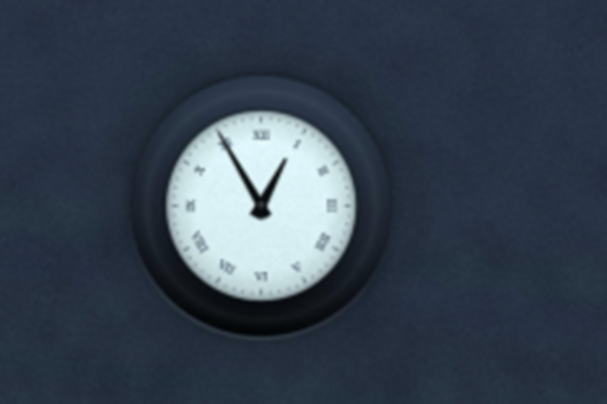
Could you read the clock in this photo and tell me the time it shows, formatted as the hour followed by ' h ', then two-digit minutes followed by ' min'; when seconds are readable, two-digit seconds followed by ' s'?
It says 12 h 55 min
